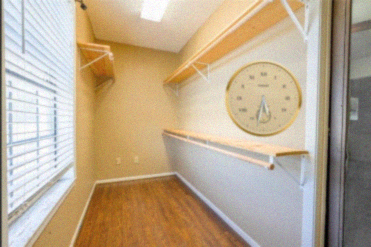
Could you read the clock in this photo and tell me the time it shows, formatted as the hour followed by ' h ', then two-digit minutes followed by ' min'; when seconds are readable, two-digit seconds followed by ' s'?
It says 5 h 32 min
